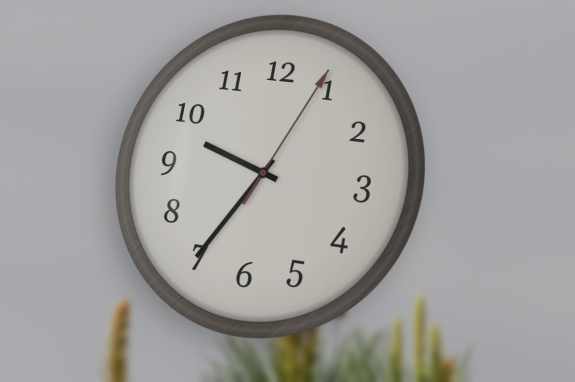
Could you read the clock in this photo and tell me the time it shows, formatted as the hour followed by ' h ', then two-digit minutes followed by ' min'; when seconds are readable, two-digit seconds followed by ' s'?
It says 9 h 35 min 04 s
